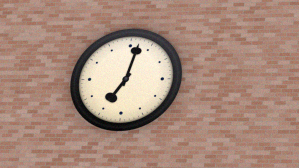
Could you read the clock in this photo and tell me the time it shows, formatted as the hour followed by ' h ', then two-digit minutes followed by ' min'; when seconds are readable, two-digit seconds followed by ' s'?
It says 7 h 02 min
